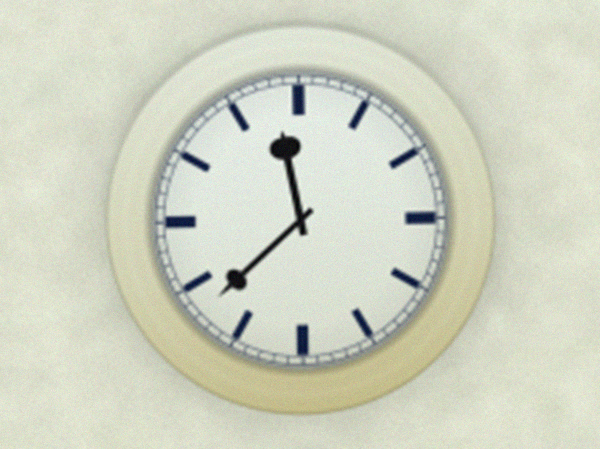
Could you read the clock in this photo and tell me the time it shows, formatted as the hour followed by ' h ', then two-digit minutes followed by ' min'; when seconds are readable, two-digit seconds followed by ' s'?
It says 11 h 38 min
